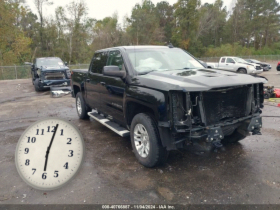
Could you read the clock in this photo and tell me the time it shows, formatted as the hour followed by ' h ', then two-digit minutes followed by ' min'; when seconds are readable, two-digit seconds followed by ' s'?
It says 6 h 02 min
